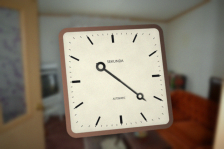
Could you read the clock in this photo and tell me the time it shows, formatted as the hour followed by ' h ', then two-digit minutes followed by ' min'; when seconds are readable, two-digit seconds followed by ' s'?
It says 10 h 22 min
